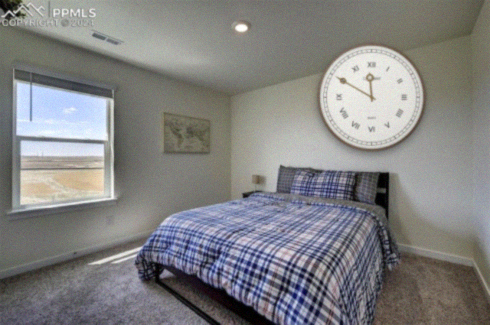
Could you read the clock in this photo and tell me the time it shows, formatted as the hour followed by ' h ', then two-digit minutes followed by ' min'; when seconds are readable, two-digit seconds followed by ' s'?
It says 11 h 50 min
